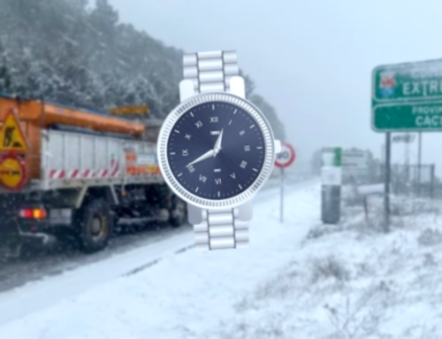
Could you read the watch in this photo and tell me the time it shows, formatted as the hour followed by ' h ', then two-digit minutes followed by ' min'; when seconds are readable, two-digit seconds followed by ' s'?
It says 12 h 41 min
